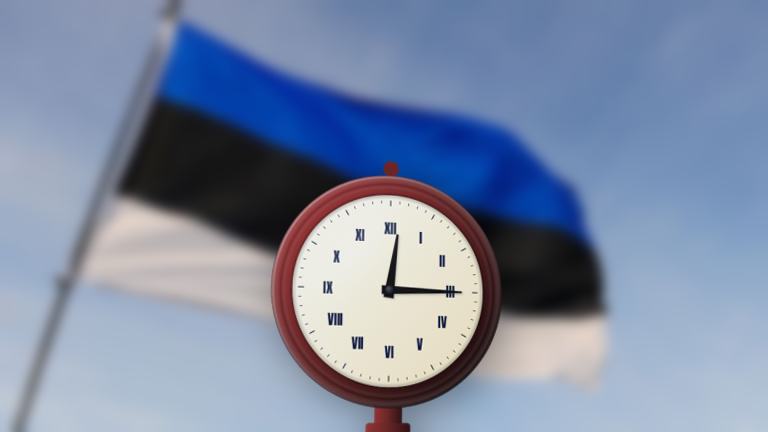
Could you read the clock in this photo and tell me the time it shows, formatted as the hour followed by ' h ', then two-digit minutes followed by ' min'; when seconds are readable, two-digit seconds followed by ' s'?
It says 12 h 15 min
